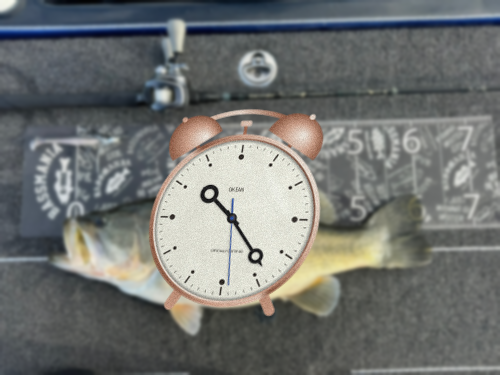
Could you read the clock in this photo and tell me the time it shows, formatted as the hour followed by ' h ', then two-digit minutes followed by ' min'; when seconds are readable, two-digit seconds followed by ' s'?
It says 10 h 23 min 29 s
